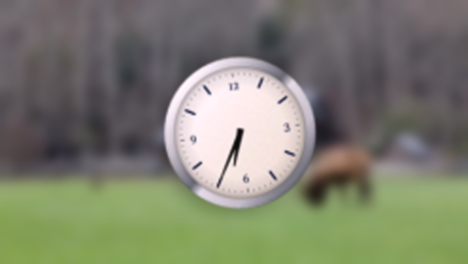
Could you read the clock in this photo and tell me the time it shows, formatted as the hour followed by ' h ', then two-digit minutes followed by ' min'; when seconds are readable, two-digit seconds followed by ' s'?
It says 6 h 35 min
